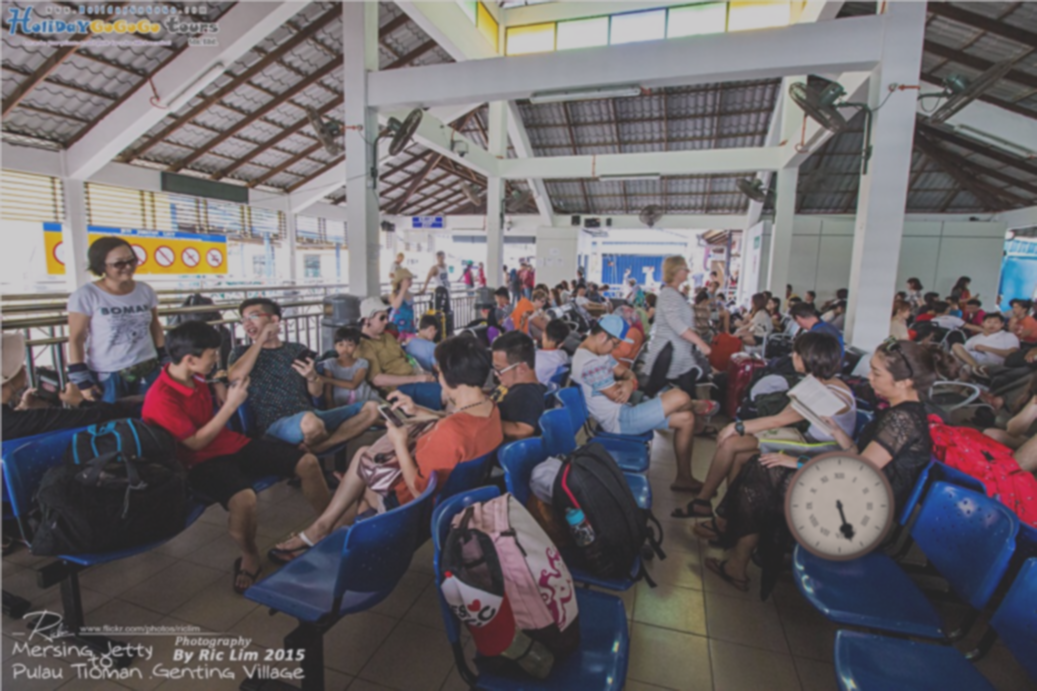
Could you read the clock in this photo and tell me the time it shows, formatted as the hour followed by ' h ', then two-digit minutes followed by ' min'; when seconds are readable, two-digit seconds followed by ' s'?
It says 5 h 27 min
